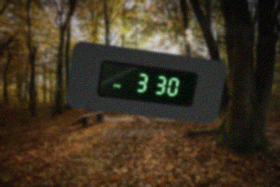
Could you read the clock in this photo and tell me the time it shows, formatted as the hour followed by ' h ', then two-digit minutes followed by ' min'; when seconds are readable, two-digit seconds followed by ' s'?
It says 3 h 30 min
